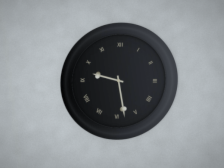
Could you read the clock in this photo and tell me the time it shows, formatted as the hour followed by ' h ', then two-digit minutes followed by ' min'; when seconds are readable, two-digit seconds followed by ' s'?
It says 9 h 28 min
